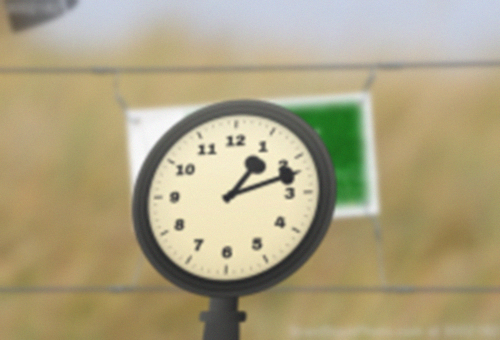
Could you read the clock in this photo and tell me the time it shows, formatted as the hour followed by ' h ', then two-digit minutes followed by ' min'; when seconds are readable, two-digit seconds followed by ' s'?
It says 1 h 12 min
